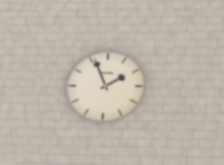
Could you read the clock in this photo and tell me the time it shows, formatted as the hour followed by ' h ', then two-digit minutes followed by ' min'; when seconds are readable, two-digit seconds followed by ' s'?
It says 1 h 56 min
